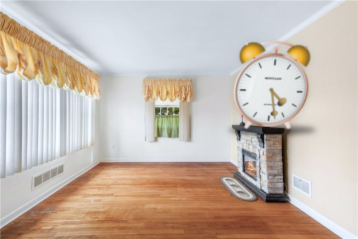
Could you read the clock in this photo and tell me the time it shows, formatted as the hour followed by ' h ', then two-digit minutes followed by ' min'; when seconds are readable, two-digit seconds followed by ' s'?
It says 4 h 28 min
